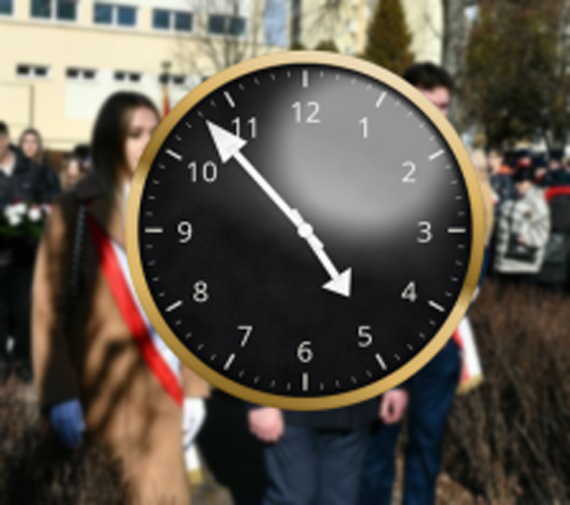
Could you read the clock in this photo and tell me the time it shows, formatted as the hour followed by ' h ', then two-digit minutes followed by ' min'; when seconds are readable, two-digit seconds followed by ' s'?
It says 4 h 53 min
